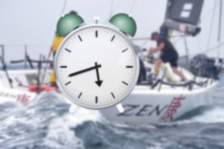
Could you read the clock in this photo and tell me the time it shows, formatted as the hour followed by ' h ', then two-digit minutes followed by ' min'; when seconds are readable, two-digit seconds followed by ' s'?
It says 5 h 42 min
